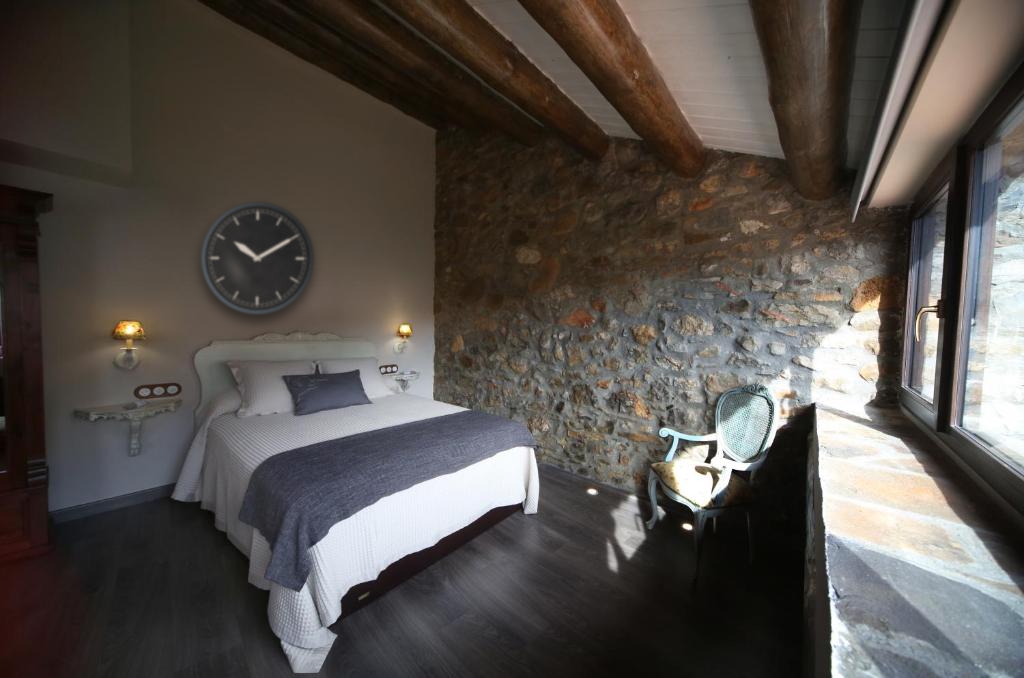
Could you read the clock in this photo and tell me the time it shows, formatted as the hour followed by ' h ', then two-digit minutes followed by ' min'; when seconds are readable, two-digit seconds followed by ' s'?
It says 10 h 10 min
